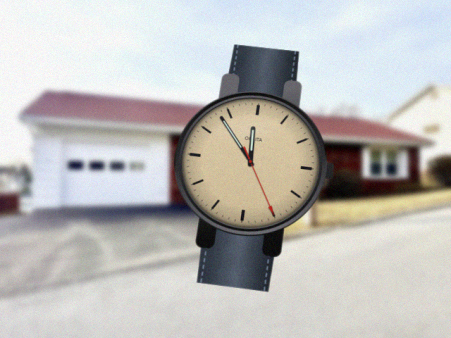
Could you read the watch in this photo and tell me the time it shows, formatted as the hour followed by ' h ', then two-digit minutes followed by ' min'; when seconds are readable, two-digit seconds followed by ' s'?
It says 11 h 53 min 25 s
